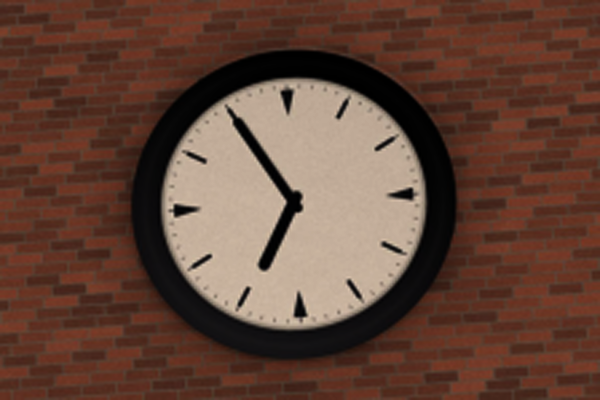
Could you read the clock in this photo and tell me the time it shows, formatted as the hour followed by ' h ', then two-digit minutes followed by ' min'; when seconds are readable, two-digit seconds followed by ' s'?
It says 6 h 55 min
